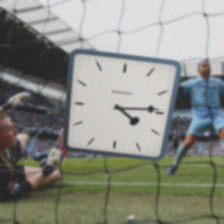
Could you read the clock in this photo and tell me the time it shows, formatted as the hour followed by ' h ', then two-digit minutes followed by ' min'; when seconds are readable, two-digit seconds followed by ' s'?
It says 4 h 14 min
